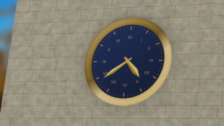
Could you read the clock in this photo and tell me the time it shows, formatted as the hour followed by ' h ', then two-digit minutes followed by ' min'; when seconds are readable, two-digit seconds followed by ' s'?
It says 4 h 39 min
